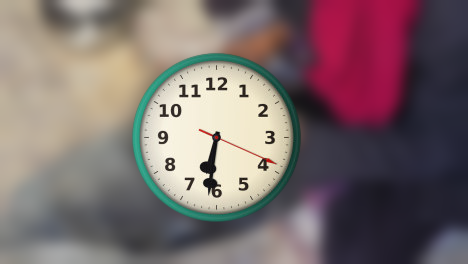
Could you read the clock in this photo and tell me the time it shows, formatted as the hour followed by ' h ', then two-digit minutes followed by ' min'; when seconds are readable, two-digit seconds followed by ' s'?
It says 6 h 31 min 19 s
